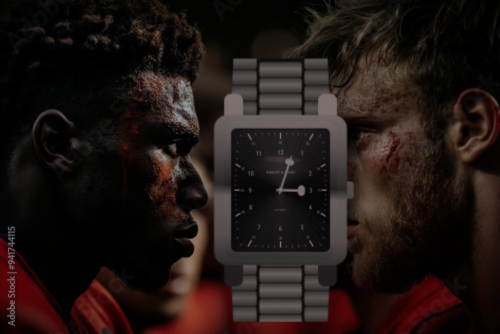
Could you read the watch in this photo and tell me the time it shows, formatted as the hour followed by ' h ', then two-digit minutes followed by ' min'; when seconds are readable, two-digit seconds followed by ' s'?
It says 3 h 03 min
